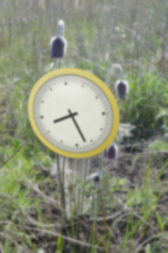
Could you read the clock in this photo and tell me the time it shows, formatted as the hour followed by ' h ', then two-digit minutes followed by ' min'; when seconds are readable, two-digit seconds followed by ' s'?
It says 8 h 27 min
